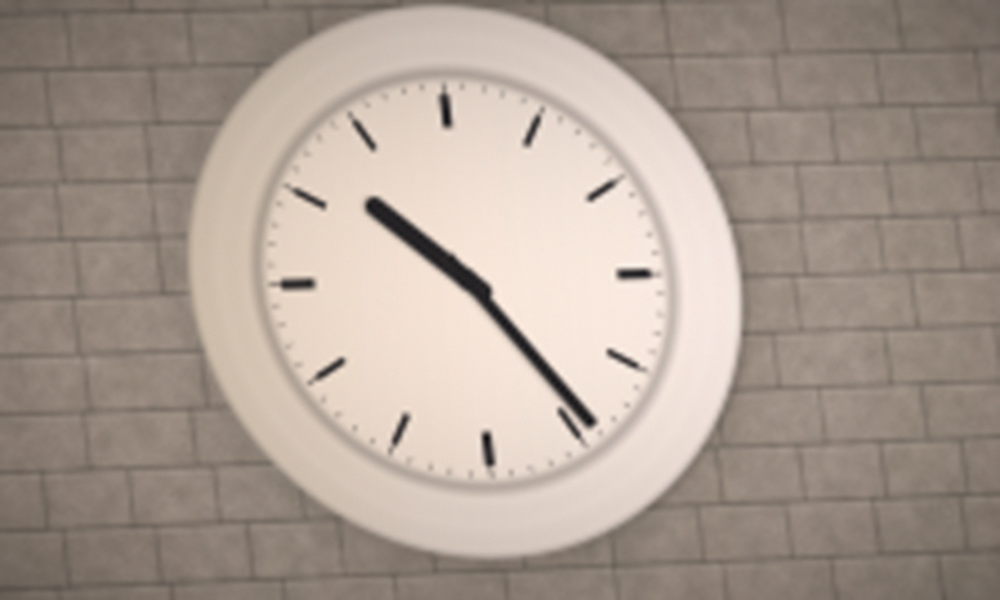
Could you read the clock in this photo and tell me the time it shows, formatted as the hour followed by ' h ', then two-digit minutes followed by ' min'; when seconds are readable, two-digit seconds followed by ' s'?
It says 10 h 24 min
